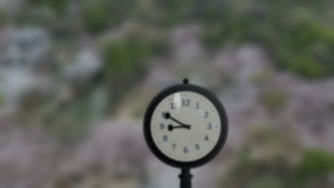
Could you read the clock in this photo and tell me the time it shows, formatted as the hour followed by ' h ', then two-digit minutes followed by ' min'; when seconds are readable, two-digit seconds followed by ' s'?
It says 8 h 50 min
